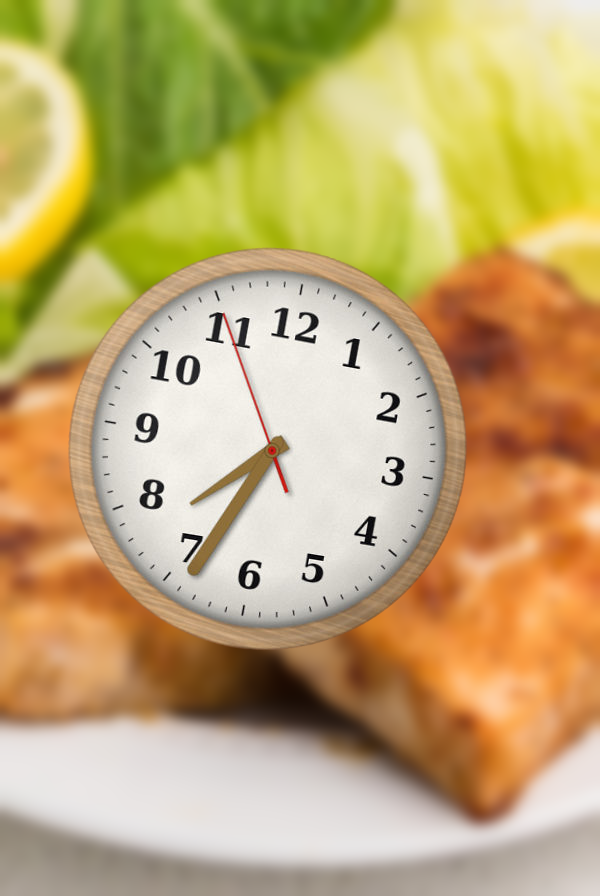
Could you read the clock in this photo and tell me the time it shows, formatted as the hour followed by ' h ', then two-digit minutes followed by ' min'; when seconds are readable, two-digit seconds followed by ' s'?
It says 7 h 33 min 55 s
